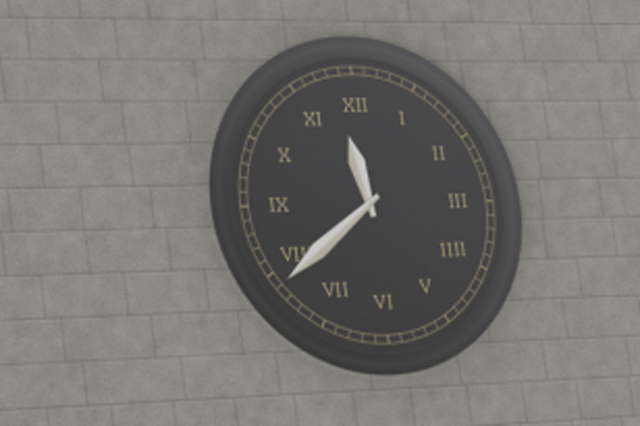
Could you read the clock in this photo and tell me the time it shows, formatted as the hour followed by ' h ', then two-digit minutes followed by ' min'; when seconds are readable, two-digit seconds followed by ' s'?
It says 11 h 39 min
